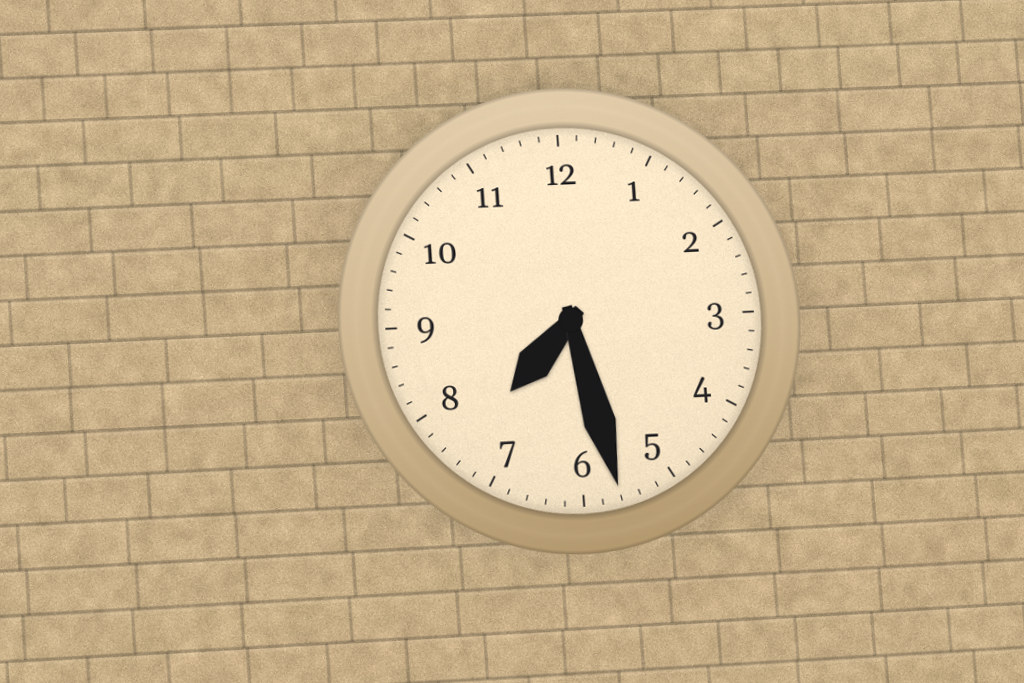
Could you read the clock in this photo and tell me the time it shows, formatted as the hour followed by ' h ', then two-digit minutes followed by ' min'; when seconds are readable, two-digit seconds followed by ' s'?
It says 7 h 28 min
